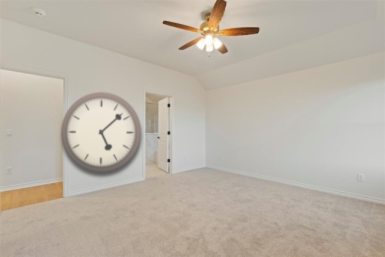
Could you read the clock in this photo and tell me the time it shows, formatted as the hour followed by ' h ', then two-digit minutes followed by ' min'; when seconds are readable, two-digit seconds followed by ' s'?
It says 5 h 08 min
